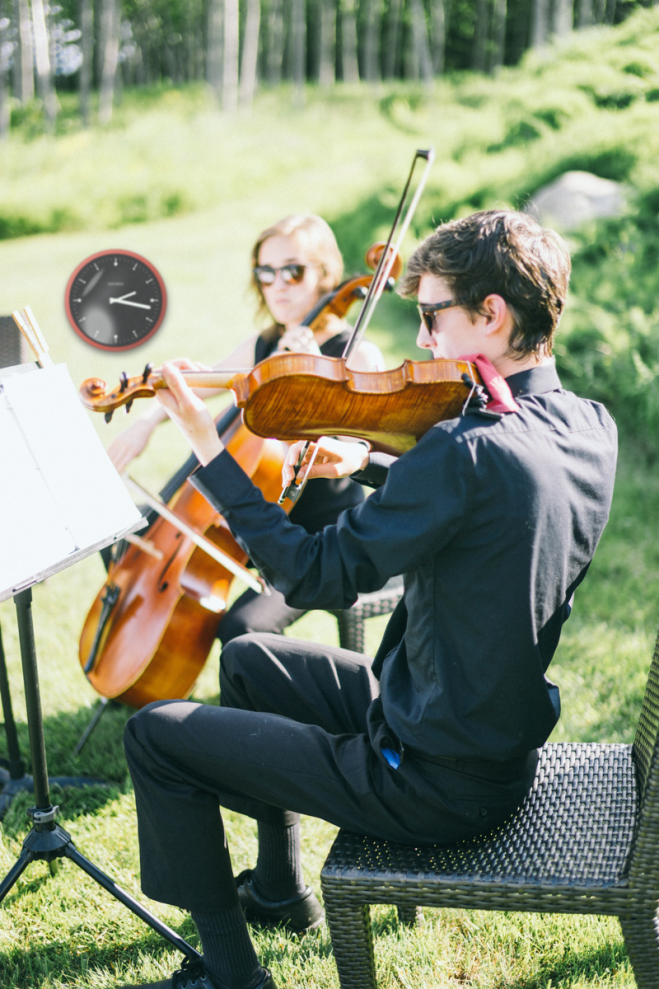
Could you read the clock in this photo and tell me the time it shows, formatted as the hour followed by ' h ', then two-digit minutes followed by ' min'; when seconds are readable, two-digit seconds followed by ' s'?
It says 2 h 17 min
